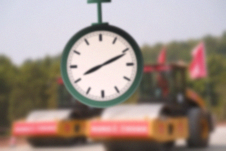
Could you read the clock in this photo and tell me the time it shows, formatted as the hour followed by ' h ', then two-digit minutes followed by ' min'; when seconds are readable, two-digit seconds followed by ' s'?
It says 8 h 11 min
